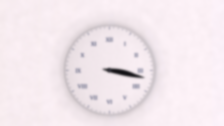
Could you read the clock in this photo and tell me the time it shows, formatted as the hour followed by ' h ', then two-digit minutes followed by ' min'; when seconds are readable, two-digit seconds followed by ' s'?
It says 3 h 17 min
